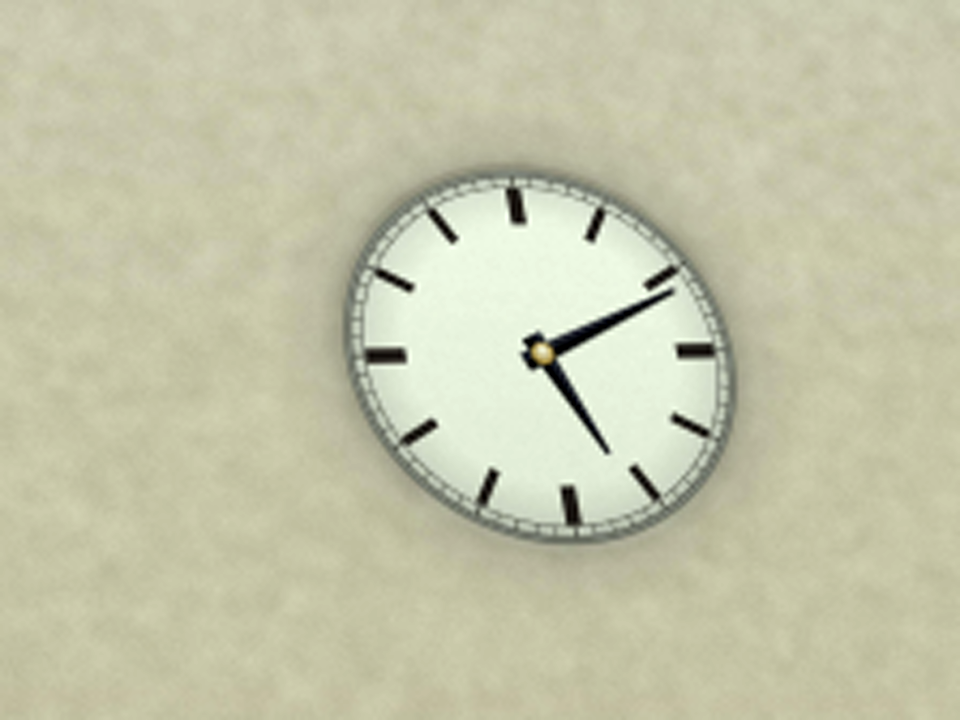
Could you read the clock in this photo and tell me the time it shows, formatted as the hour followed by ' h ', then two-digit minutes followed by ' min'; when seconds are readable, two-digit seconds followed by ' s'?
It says 5 h 11 min
